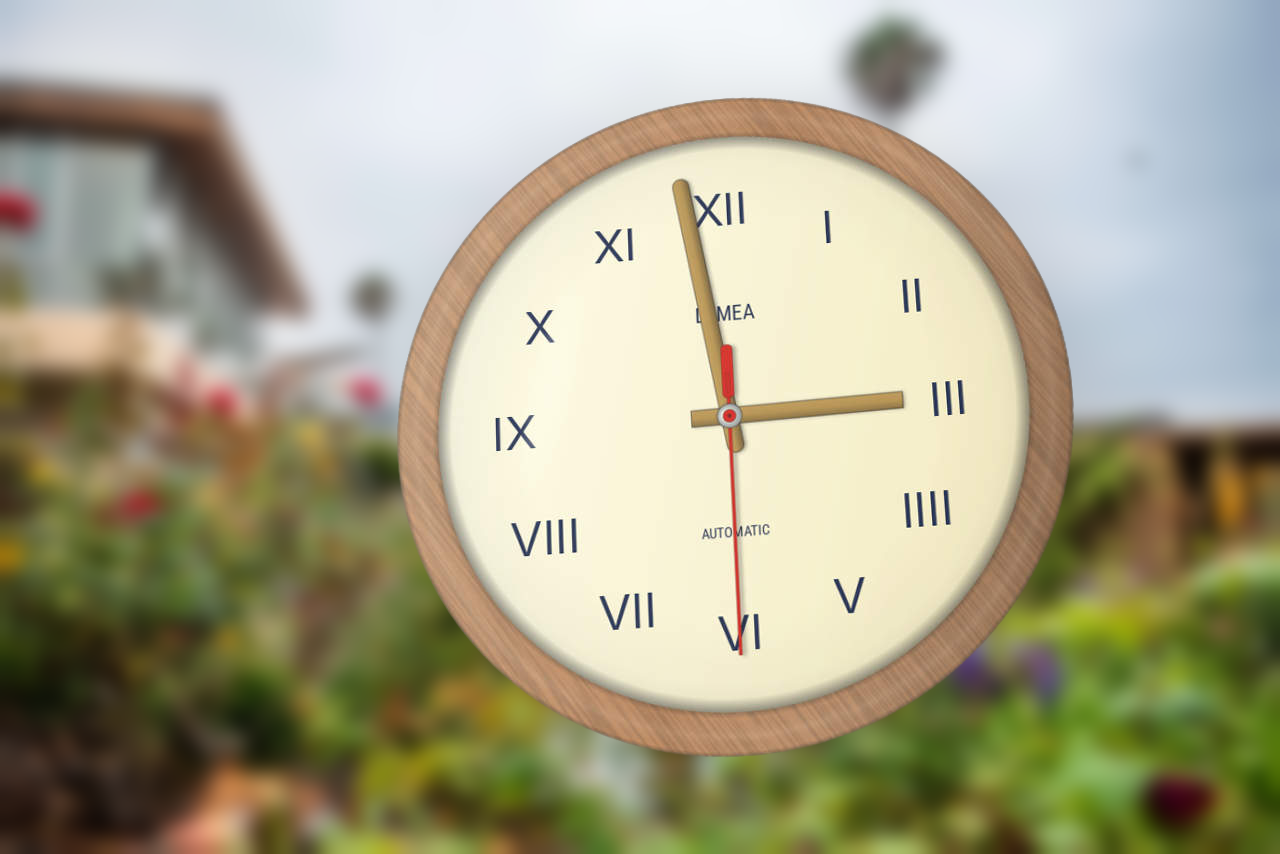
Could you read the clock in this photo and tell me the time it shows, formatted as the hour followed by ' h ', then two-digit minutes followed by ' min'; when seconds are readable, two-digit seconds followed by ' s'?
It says 2 h 58 min 30 s
